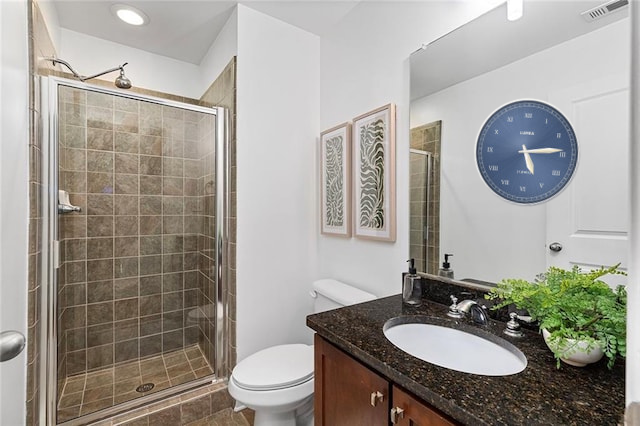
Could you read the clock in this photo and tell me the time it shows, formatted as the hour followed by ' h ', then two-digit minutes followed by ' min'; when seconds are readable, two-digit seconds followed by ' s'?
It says 5 h 14 min
